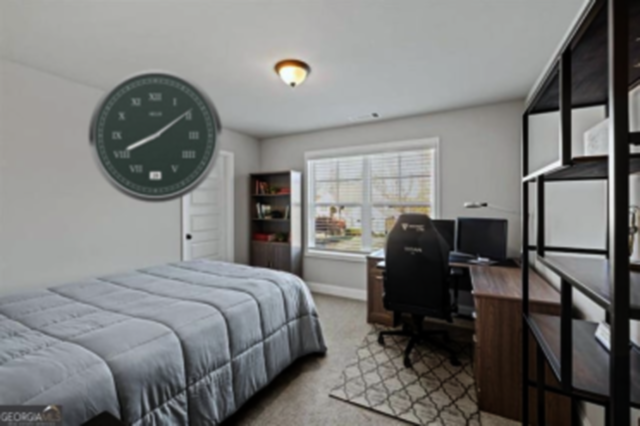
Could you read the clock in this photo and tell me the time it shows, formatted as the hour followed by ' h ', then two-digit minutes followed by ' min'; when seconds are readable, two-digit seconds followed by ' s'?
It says 8 h 09 min
